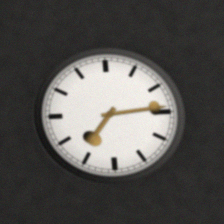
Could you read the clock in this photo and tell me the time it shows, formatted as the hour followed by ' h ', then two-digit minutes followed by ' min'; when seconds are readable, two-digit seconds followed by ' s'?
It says 7 h 14 min
